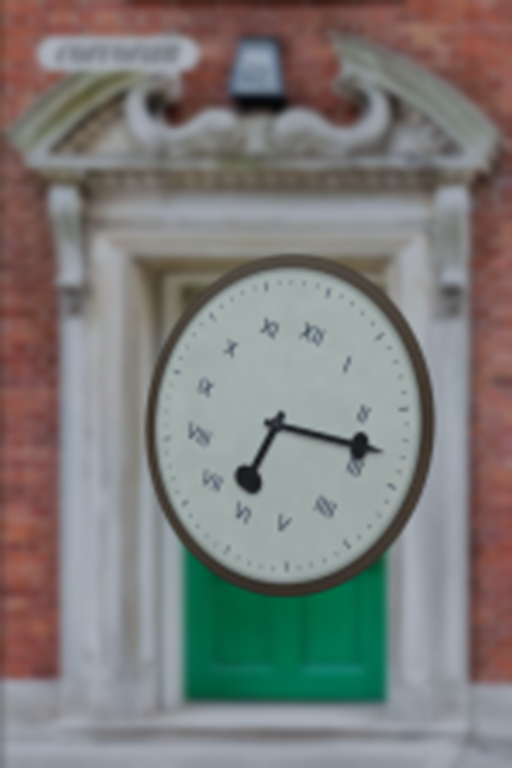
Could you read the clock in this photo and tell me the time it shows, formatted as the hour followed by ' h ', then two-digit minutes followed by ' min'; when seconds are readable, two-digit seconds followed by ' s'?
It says 6 h 13 min
